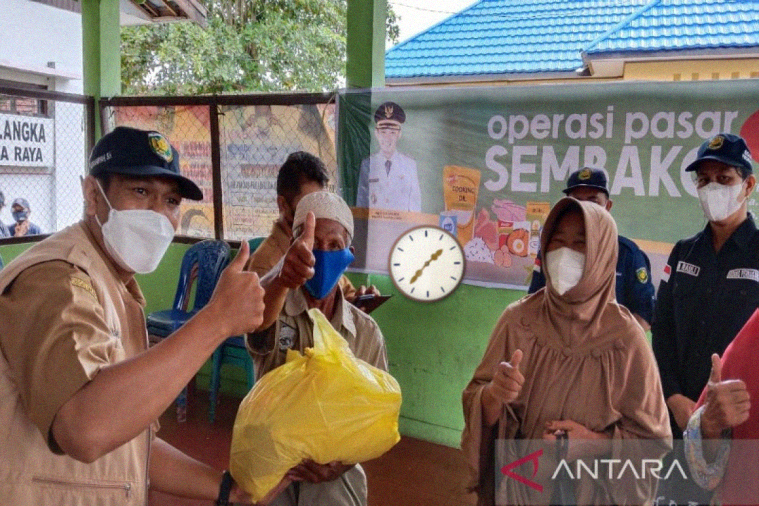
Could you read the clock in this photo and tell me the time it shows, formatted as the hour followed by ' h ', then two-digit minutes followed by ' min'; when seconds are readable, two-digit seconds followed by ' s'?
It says 1 h 37 min
